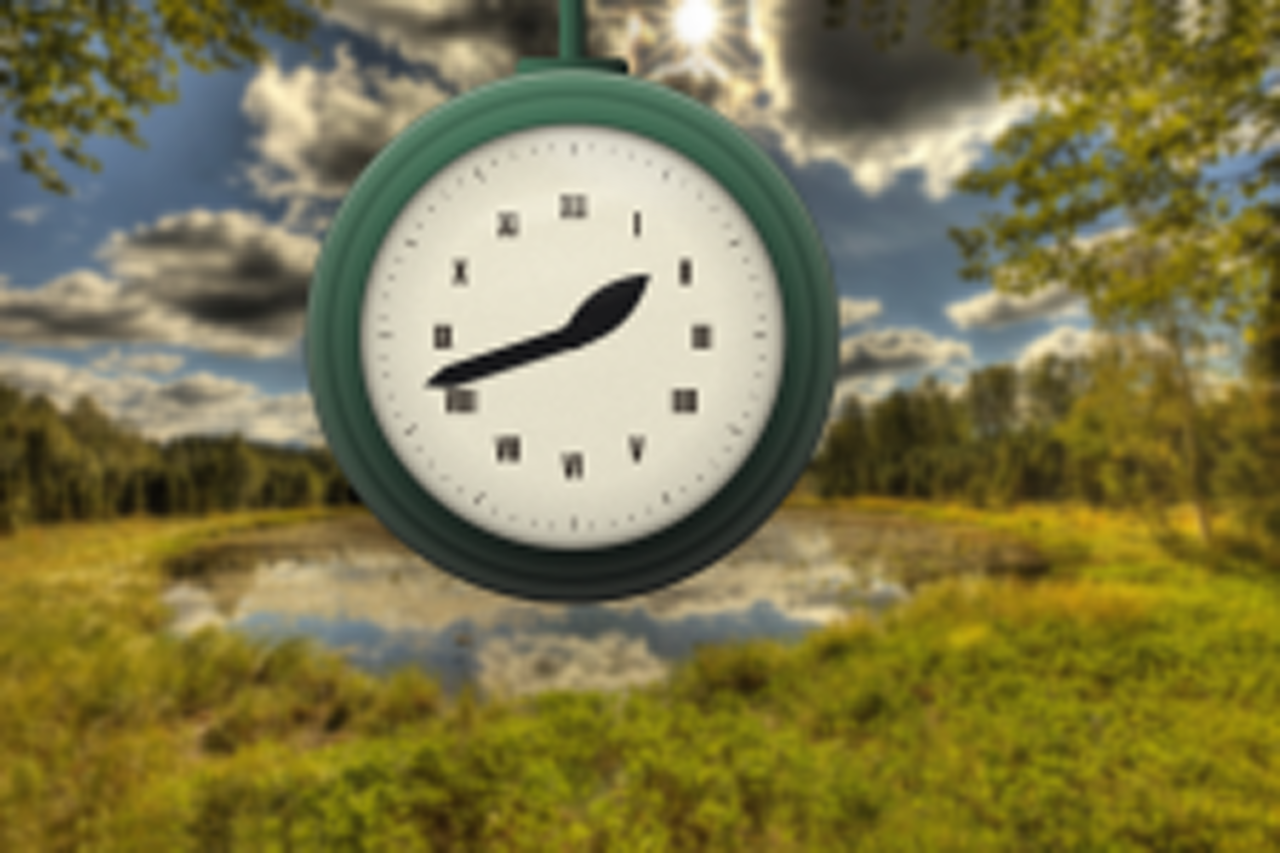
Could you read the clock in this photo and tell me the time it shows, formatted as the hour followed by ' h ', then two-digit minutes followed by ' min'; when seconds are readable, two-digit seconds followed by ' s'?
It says 1 h 42 min
